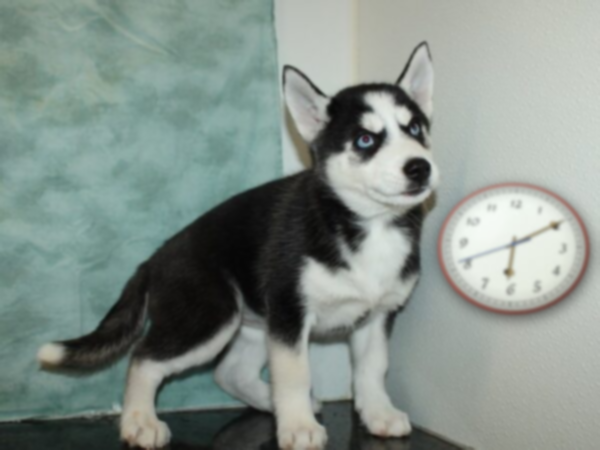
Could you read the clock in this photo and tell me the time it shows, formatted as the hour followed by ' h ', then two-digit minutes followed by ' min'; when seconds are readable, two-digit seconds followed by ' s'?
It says 6 h 09 min 41 s
